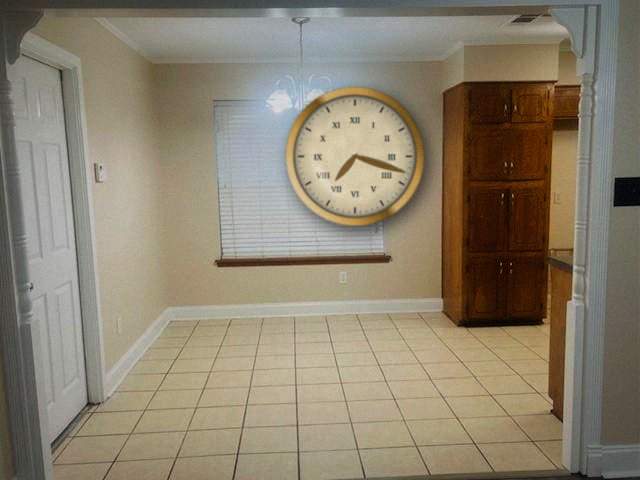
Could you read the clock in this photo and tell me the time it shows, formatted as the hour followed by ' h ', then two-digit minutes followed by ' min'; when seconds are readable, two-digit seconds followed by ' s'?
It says 7 h 18 min
